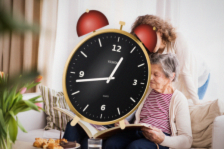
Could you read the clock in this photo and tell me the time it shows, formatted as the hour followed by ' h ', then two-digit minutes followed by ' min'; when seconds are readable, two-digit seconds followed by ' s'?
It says 12 h 43 min
